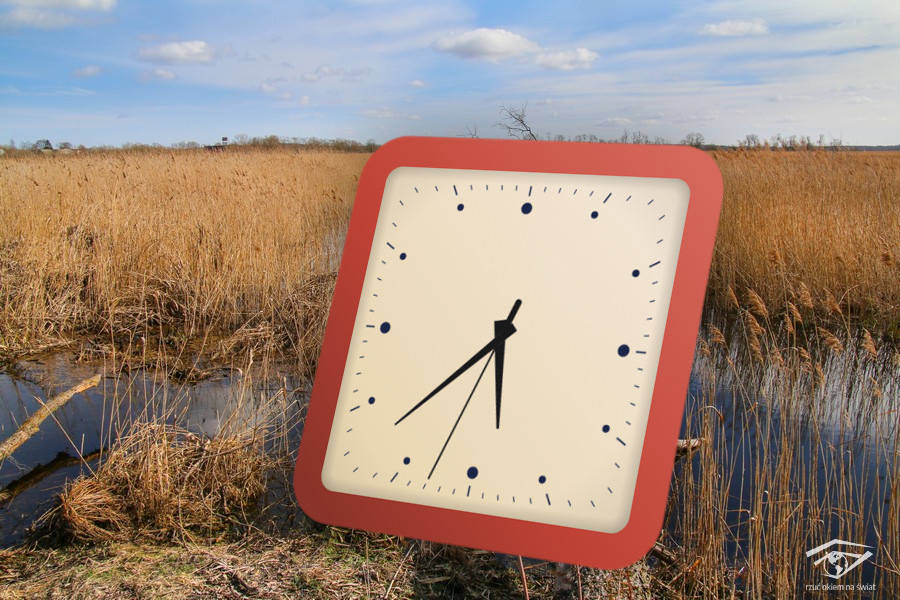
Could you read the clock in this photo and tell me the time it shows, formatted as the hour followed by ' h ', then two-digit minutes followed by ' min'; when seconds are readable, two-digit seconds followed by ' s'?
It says 5 h 37 min 33 s
